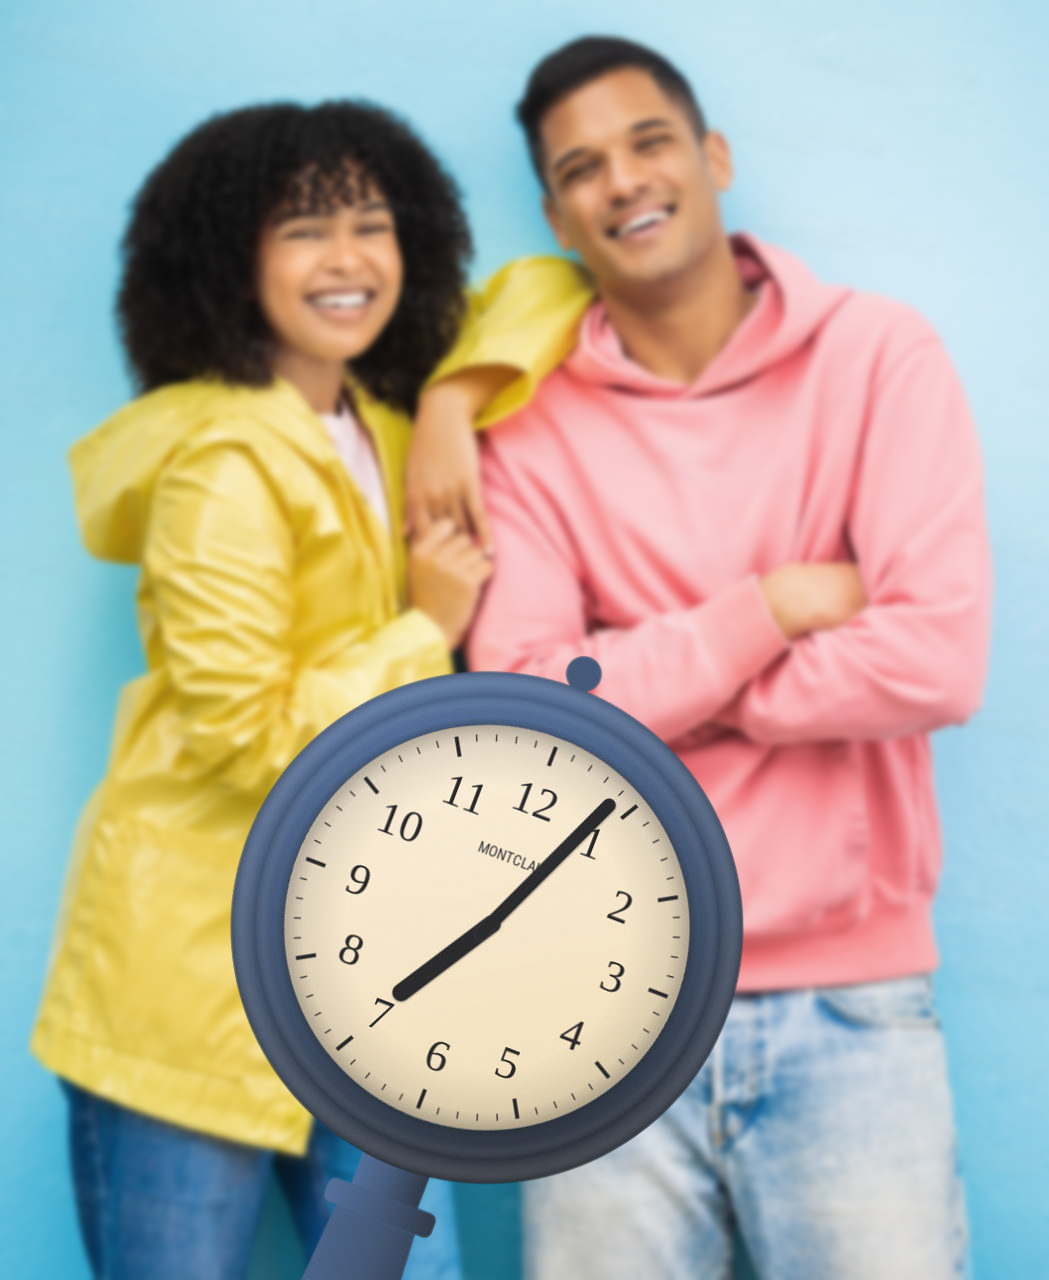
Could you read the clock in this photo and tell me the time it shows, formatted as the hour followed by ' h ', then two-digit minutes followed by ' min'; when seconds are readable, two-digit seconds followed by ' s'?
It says 7 h 04 min
